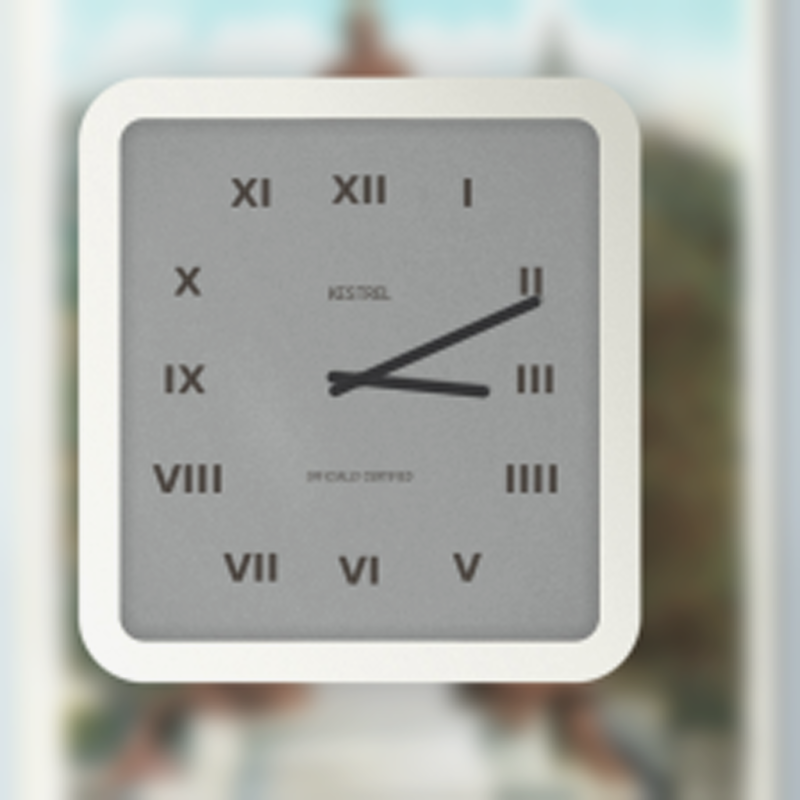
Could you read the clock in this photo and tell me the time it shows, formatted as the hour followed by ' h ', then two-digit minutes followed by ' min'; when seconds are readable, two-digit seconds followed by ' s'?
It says 3 h 11 min
